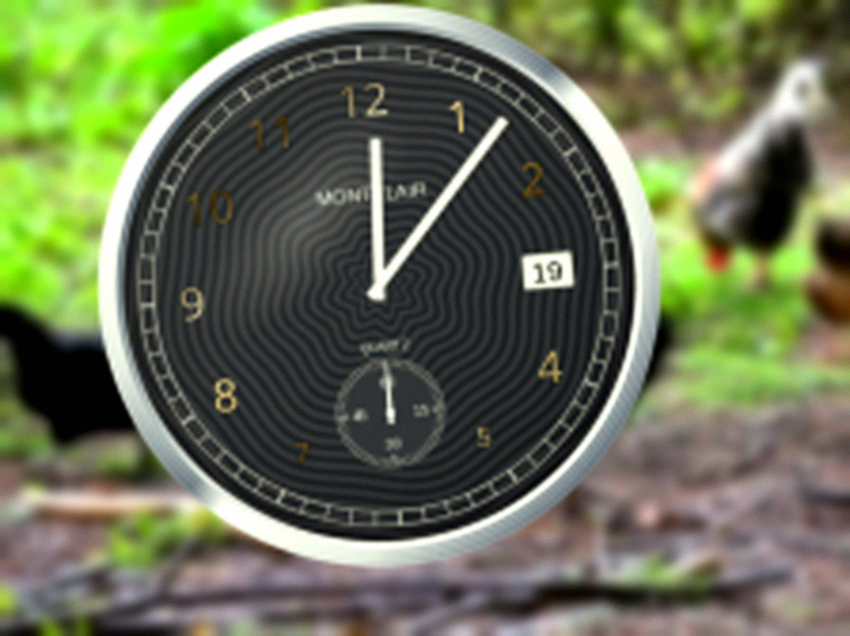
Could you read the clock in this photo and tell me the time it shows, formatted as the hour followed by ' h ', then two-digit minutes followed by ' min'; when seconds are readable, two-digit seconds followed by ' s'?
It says 12 h 07 min
